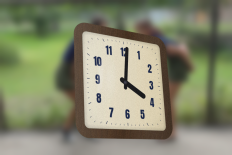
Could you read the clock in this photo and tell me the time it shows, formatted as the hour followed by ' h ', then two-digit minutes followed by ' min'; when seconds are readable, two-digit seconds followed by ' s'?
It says 4 h 01 min
